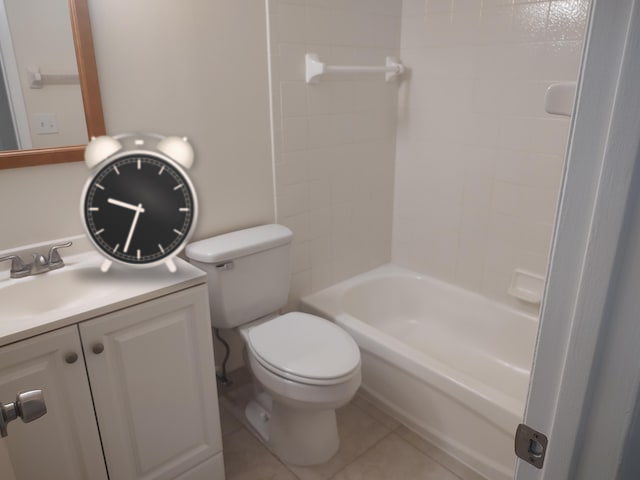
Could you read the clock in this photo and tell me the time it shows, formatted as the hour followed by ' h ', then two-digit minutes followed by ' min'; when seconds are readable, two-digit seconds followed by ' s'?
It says 9 h 33 min
